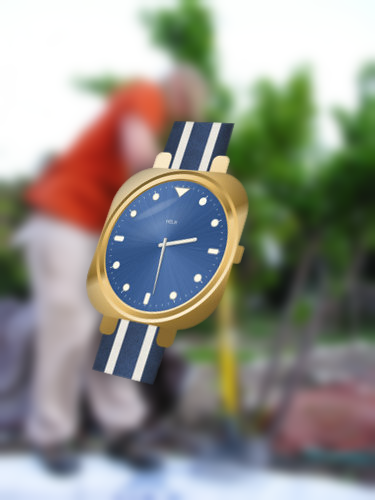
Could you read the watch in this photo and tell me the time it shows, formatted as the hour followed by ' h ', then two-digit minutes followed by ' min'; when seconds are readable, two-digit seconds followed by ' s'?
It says 2 h 29 min
